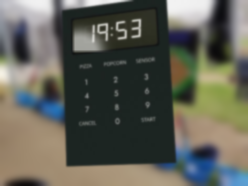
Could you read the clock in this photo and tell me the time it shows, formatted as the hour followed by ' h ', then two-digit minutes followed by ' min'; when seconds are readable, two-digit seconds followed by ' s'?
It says 19 h 53 min
